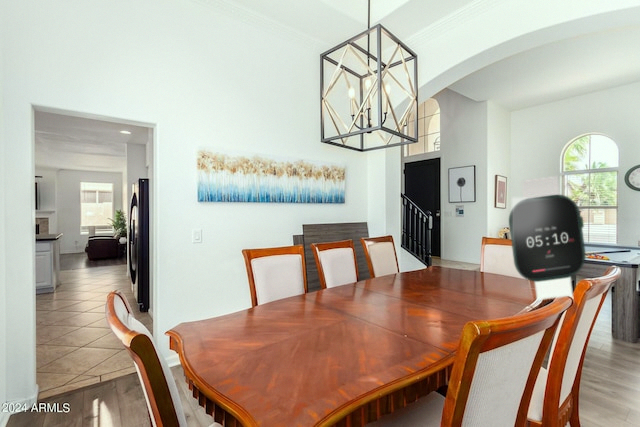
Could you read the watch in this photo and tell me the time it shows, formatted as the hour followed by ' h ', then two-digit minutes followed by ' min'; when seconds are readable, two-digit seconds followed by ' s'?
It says 5 h 10 min
